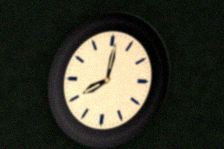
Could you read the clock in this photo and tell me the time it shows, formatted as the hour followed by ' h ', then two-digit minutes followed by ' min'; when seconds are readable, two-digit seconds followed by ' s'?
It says 8 h 01 min
